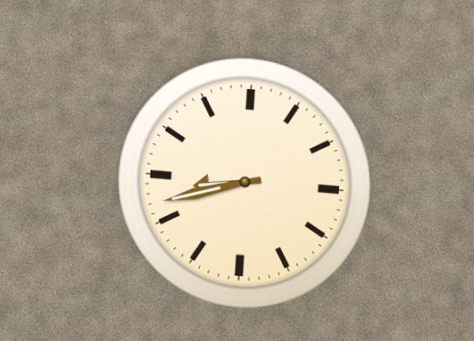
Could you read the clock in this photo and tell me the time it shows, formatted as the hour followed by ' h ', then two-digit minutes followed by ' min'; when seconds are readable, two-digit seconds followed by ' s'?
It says 8 h 42 min
